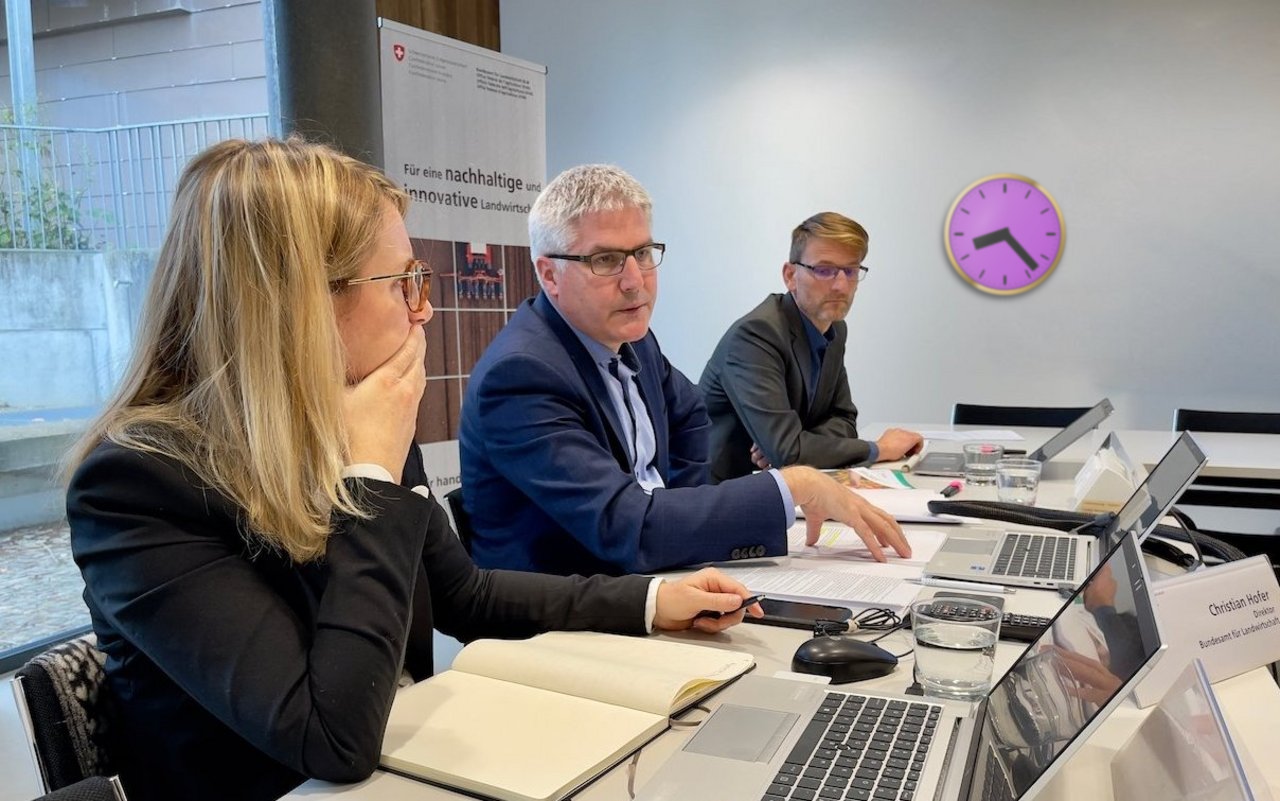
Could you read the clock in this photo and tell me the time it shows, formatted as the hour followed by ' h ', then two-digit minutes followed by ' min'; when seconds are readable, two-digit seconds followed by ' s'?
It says 8 h 23 min
